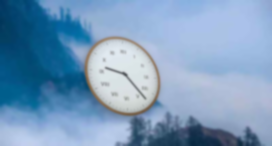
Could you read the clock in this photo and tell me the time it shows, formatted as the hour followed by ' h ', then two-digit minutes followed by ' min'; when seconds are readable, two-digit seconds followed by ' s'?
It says 9 h 23 min
